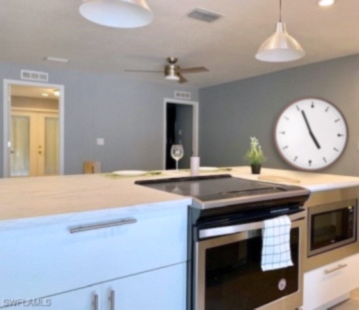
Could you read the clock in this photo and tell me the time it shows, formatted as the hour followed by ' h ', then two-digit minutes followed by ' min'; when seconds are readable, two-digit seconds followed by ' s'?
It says 4 h 56 min
